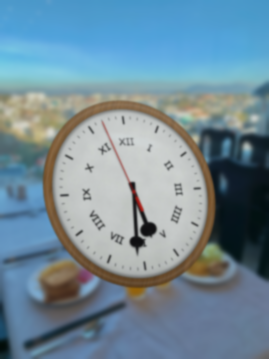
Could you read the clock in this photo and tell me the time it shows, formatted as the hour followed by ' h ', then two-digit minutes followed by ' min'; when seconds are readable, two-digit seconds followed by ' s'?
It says 5 h 30 min 57 s
